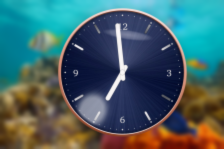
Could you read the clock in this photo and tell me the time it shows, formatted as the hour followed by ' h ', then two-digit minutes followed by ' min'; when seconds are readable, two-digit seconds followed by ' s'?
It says 6 h 59 min
